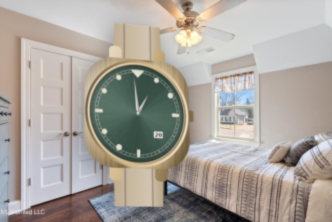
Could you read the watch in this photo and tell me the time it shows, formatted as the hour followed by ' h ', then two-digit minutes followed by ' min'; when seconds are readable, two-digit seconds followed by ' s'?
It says 12 h 59 min
